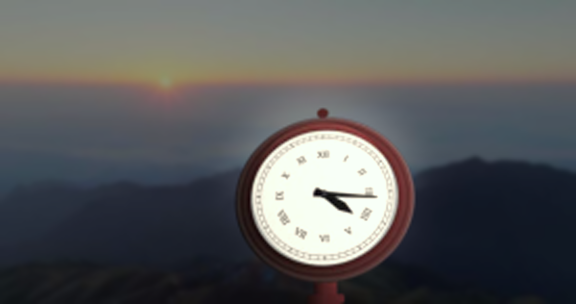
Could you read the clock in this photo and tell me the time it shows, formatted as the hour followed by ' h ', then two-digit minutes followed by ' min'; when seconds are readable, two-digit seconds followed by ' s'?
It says 4 h 16 min
